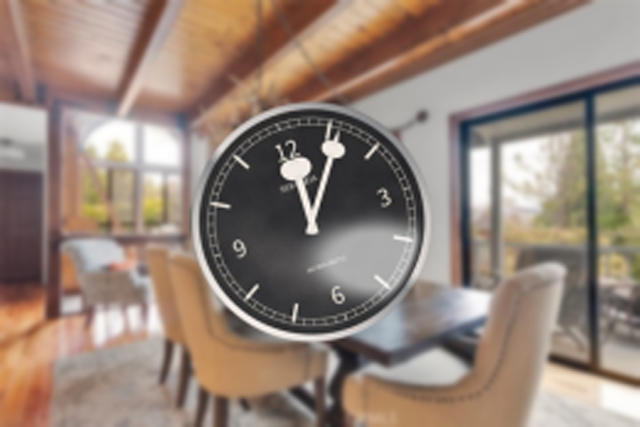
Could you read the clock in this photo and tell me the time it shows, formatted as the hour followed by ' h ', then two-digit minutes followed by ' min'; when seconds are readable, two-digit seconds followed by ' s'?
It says 12 h 06 min
